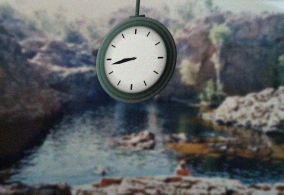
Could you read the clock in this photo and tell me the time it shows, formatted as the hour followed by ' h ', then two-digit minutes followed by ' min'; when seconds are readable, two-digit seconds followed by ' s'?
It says 8 h 43 min
